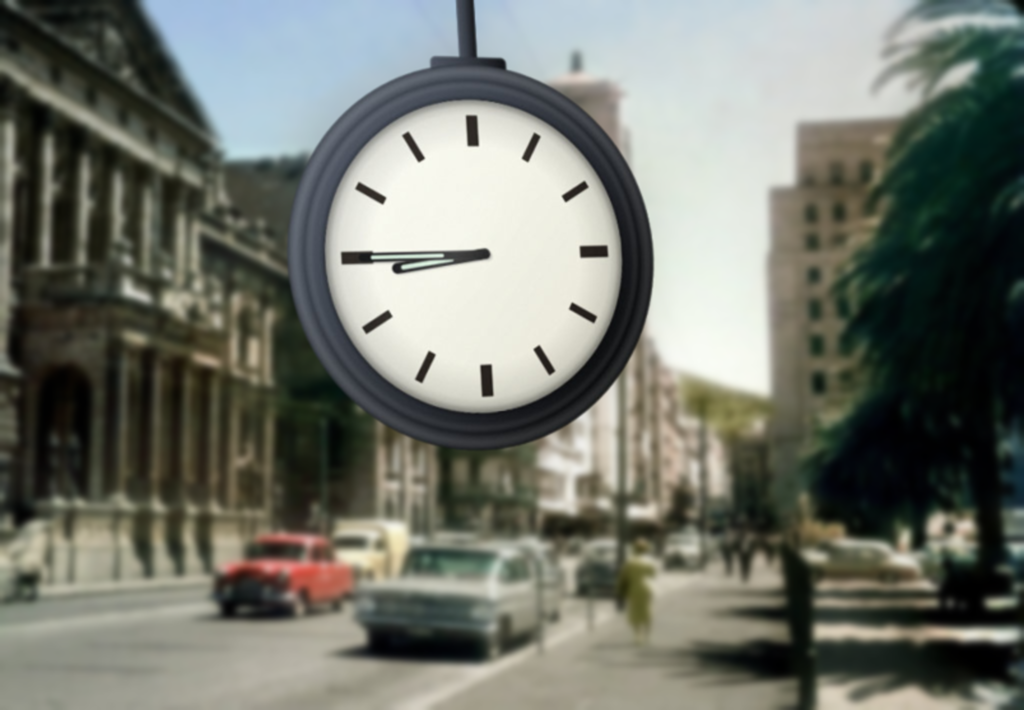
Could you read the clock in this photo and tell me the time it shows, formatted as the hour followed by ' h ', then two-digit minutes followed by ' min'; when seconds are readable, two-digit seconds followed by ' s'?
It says 8 h 45 min
